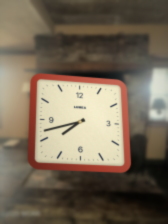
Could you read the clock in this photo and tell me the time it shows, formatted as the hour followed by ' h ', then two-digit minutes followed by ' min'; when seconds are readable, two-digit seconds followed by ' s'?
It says 7 h 42 min
